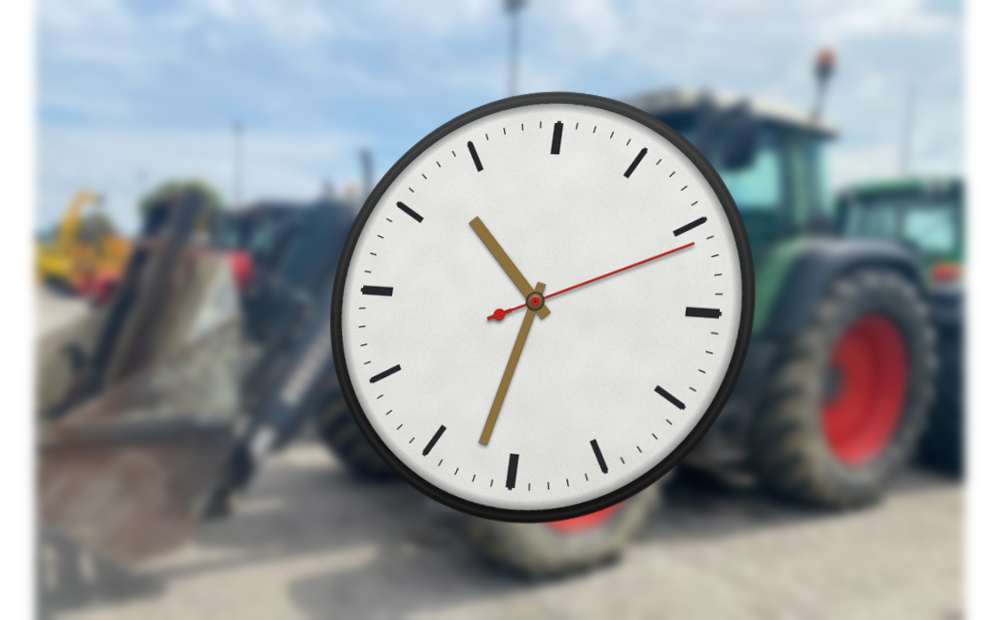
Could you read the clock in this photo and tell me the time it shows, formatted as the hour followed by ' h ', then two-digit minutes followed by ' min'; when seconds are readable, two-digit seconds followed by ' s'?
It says 10 h 32 min 11 s
